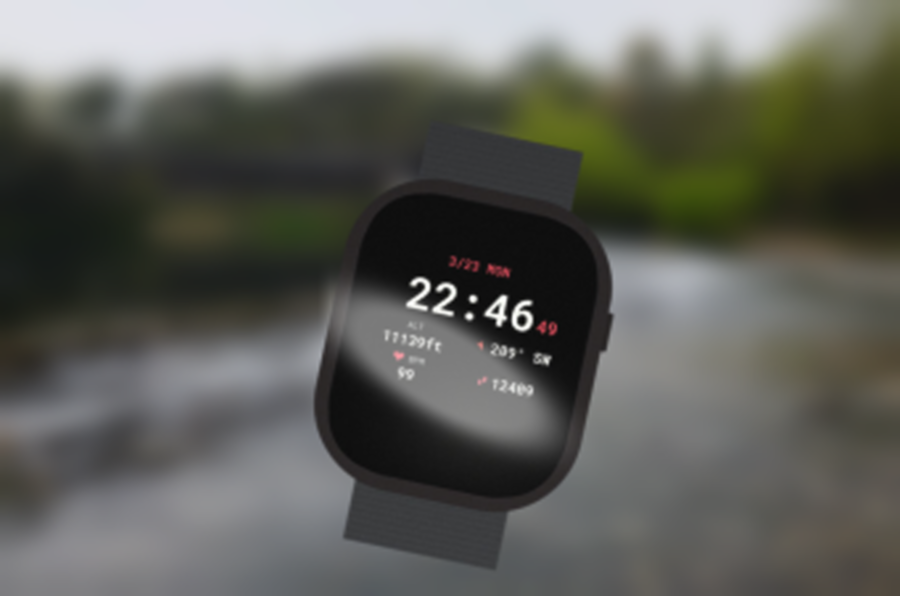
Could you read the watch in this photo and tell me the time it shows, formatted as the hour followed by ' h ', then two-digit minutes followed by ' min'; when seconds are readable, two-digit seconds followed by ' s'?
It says 22 h 46 min
